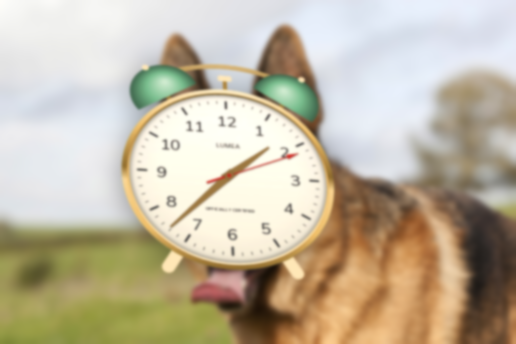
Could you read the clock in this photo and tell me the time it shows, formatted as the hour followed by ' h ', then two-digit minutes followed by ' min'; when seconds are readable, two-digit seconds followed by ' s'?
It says 1 h 37 min 11 s
